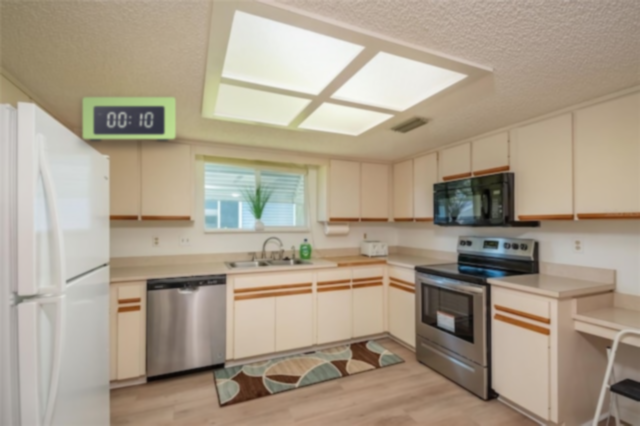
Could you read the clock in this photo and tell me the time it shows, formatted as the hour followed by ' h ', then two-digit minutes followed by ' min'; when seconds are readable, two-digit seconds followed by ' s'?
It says 0 h 10 min
